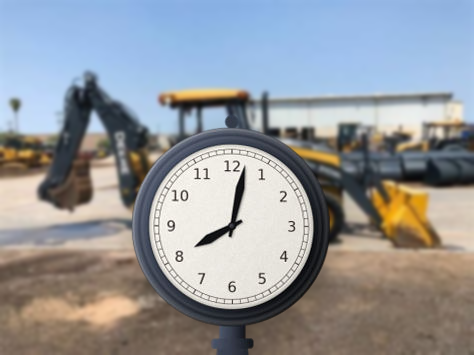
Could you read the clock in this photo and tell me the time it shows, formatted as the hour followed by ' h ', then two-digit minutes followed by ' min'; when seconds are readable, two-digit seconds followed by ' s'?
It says 8 h 02 min
